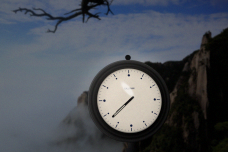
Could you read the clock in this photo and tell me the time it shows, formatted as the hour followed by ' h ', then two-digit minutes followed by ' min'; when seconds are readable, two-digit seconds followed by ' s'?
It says 7 h 38 min
